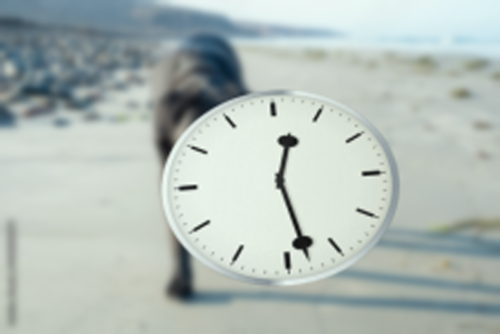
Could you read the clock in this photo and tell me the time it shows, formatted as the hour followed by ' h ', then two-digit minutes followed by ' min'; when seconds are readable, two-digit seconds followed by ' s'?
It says 12 h 28 min
